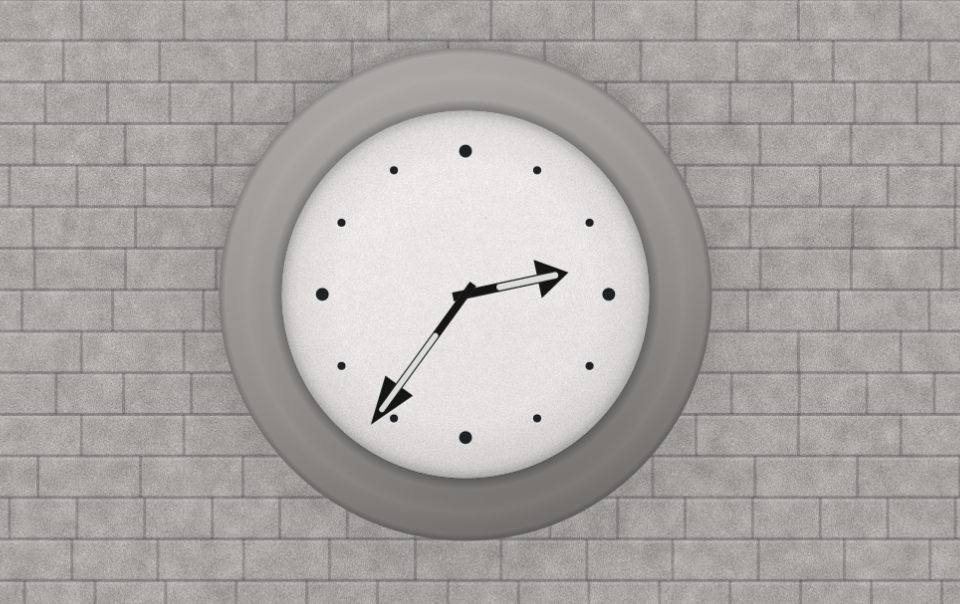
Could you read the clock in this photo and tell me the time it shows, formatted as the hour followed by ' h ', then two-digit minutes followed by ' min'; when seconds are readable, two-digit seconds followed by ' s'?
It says 2 h 36 min
